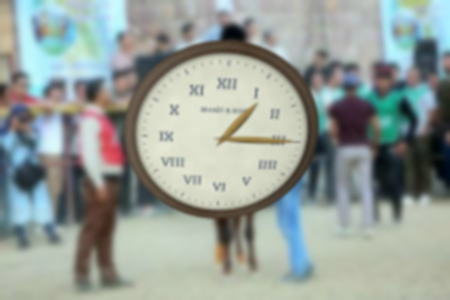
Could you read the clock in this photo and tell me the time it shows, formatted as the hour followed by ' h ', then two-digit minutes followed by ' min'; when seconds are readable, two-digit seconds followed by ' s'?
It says 1 h 15 min
